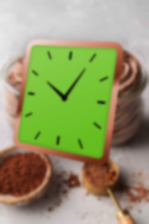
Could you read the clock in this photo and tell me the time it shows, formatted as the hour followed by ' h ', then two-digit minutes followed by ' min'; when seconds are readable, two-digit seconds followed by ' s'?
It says 10 h 05 min
